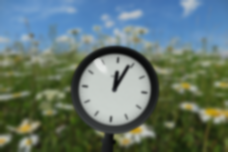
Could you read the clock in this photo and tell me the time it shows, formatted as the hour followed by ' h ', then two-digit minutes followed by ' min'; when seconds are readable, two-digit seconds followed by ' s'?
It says 12 h 04 min
